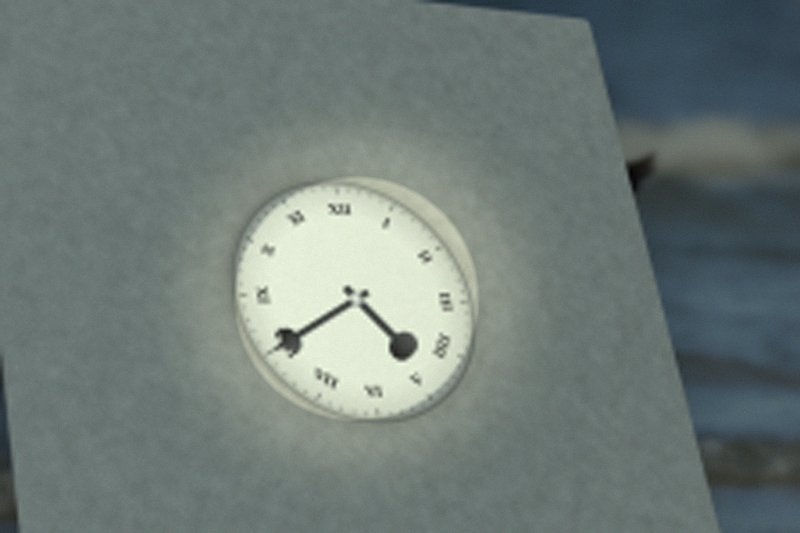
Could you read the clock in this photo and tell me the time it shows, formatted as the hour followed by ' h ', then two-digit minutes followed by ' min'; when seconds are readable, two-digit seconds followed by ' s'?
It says 4 h 40 min
